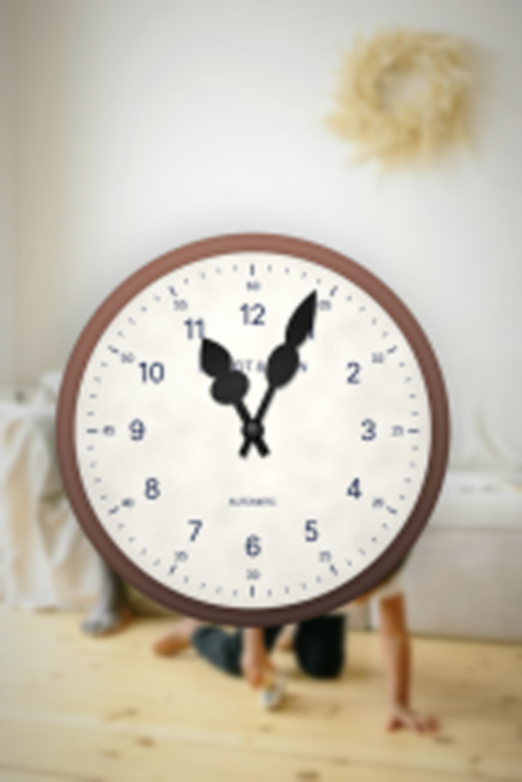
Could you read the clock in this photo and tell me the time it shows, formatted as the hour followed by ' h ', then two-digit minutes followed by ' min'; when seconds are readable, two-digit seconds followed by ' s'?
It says 11 h 04 min
